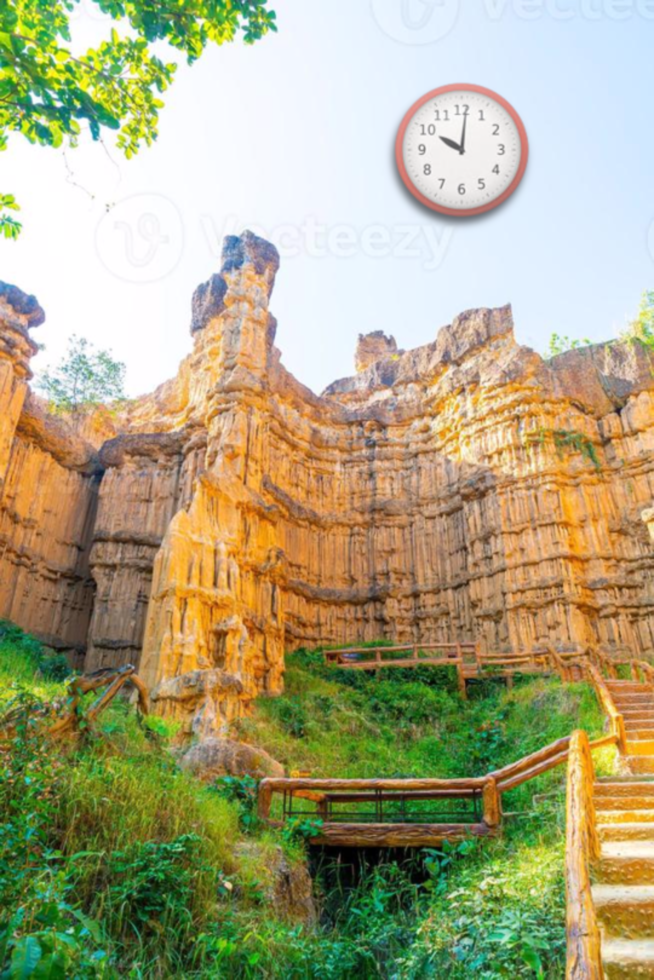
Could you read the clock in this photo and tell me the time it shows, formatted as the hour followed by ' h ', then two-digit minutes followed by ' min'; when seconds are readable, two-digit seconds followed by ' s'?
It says 10 h 01 min
